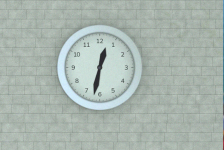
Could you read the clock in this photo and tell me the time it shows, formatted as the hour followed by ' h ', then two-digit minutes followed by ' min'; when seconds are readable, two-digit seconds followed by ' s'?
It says 12 h 32 min
